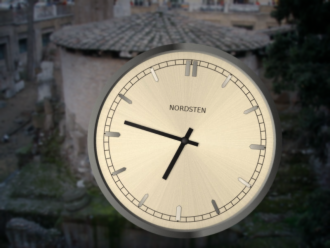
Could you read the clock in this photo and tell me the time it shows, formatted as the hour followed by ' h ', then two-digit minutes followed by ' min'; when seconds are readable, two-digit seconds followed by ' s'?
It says 6 h 47 min
